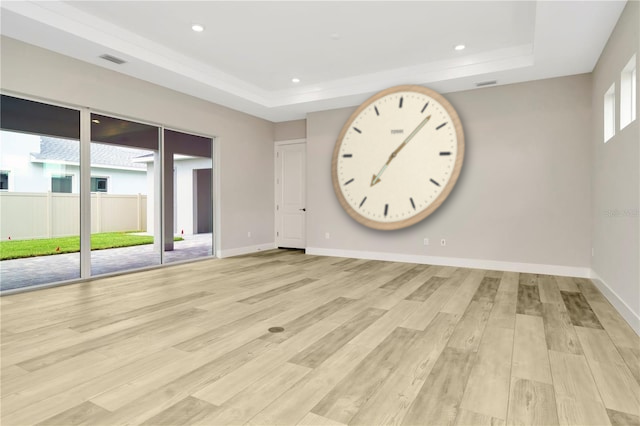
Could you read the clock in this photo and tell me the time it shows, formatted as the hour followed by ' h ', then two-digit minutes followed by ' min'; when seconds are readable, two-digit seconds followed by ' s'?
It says 7 h 07 min
